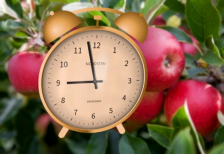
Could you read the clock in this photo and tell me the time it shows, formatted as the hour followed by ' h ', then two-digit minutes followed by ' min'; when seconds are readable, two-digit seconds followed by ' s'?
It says 8 h 58 min
